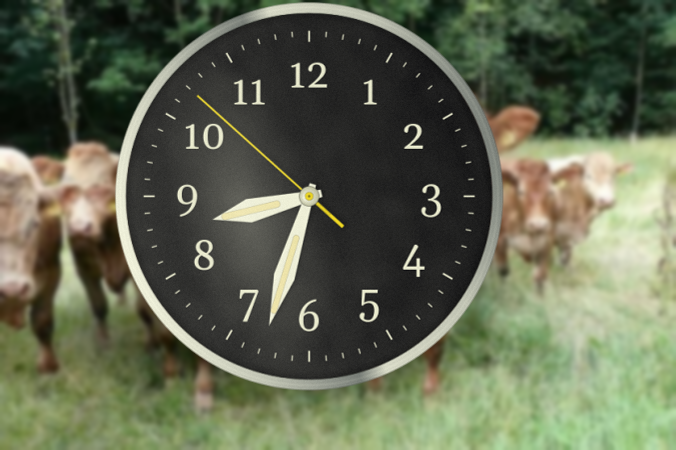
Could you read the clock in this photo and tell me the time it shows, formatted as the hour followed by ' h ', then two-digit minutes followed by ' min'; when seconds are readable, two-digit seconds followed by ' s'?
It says 8 h 32 min 52 s
